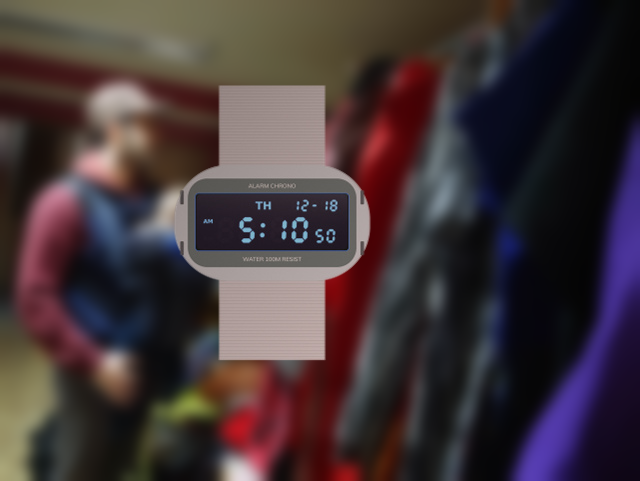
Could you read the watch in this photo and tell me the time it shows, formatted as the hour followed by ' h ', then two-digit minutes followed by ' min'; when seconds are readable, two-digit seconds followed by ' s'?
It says 5 h 10 min 50 s
